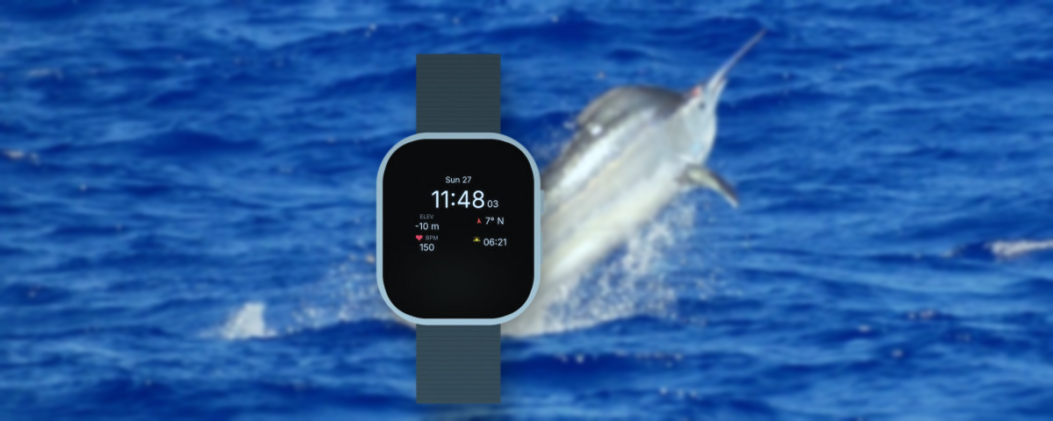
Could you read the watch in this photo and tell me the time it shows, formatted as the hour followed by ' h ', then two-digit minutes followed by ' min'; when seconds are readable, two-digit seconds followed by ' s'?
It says 11 h 48 min 03 s
